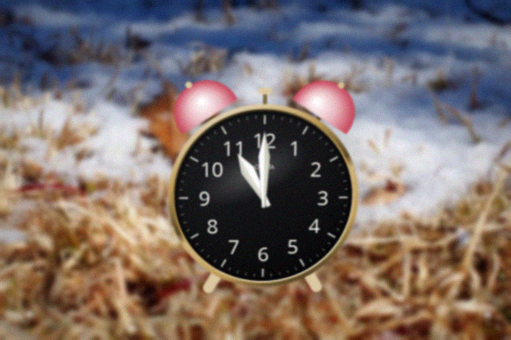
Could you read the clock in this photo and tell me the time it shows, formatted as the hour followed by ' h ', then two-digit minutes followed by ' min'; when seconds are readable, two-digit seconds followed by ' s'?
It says 11 h 00 min
